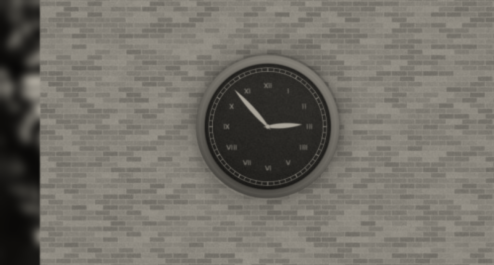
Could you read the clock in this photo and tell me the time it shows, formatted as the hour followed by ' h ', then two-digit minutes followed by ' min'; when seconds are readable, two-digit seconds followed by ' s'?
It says 2 h 53 min
